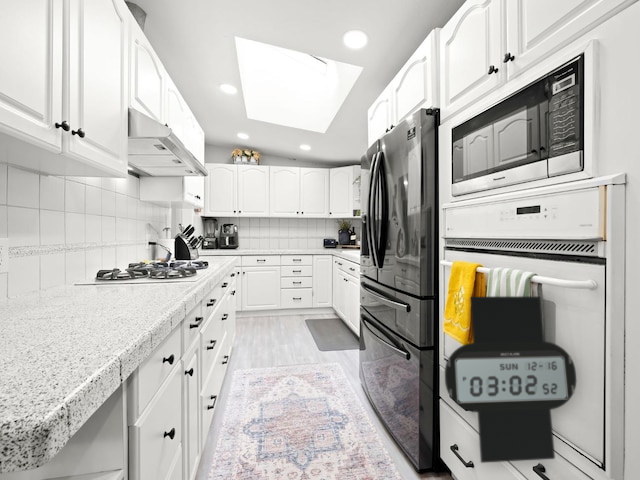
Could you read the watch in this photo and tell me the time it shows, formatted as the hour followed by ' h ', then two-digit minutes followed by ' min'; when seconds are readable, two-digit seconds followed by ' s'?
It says 3 h 02 min 52 s
